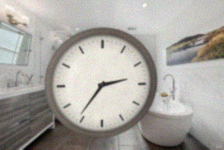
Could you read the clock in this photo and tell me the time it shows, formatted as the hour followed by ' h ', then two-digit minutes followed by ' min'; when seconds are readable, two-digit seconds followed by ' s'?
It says 2 h 36 min
